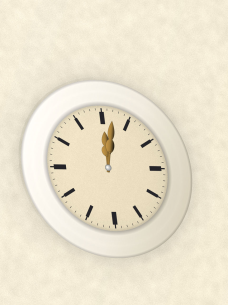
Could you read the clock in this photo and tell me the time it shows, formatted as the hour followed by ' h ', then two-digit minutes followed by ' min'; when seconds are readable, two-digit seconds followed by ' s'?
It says 12 h 02 min
